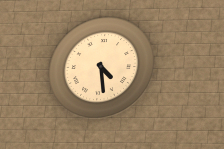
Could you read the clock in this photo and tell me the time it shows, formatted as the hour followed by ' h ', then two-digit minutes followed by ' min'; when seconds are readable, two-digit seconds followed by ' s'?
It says 4 h 28 min
